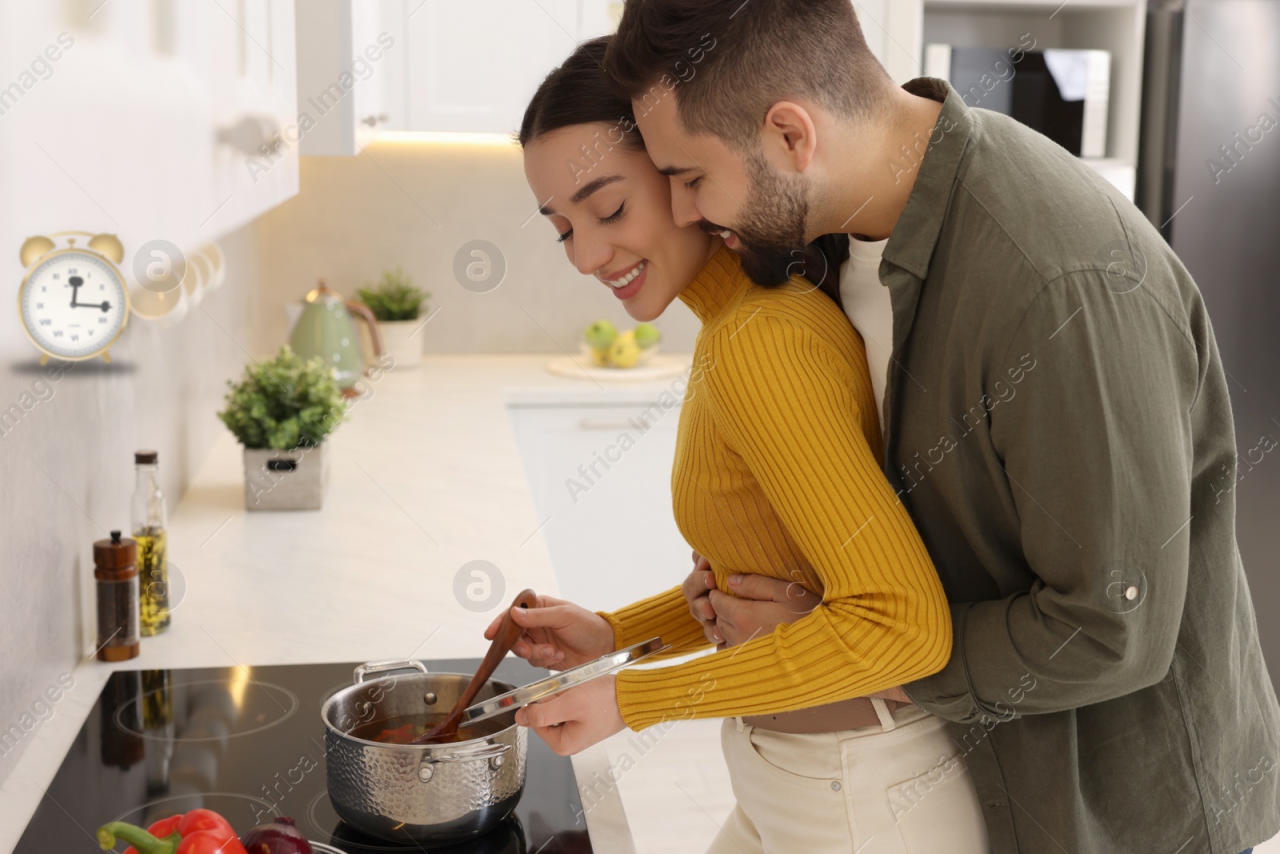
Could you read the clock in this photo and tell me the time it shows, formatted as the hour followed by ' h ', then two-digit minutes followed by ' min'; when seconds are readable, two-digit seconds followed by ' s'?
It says 12 h 16 min
